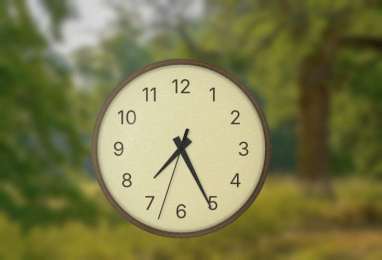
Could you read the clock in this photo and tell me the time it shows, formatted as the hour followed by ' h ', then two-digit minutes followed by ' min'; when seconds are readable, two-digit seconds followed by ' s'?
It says 7 h 25 min 33 s
